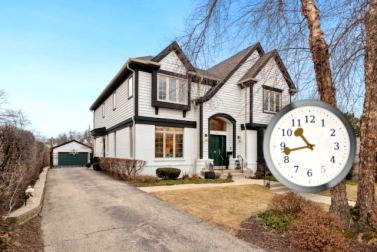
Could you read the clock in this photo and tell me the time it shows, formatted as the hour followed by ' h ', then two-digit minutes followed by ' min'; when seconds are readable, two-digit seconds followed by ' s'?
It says 10 h 43 min
